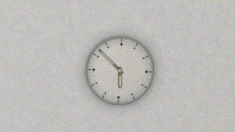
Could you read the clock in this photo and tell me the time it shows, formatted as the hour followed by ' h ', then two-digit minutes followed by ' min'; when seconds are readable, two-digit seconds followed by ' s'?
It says 5 h 52 min
